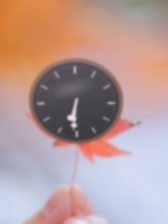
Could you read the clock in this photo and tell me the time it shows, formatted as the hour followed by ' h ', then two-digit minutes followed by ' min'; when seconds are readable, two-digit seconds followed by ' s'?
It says 6 h 31 min
